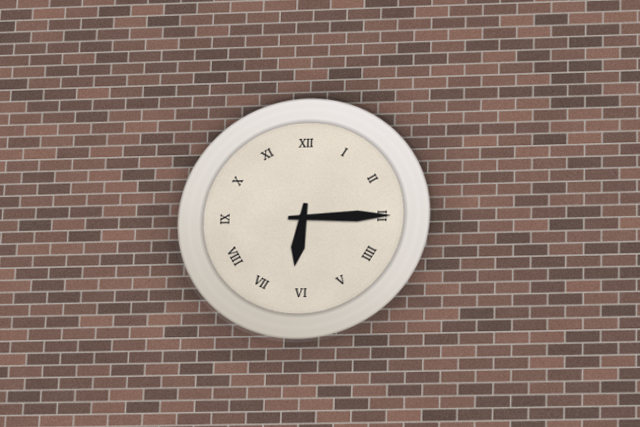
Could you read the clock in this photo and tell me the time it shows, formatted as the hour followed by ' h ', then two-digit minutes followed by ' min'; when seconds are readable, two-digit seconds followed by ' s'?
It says 6 h 15 min
